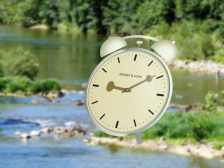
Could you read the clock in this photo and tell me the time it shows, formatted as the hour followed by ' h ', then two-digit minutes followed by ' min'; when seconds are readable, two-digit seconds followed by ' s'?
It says 9 h 09 min
